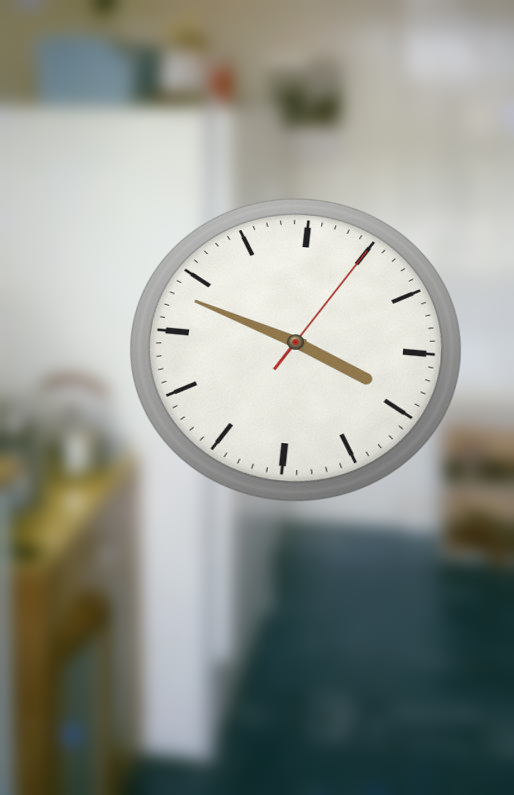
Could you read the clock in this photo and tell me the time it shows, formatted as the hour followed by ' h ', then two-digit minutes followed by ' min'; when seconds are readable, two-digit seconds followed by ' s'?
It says 3 h 48 min 05 s
